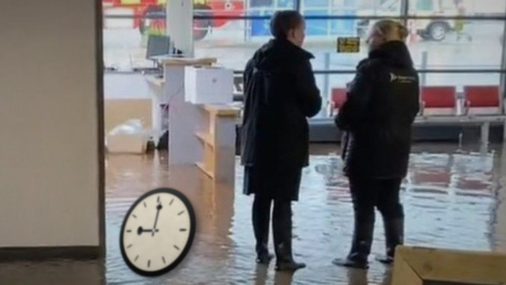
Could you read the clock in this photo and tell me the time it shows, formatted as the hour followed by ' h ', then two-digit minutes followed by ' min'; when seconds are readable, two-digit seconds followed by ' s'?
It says 9 h 01 min
